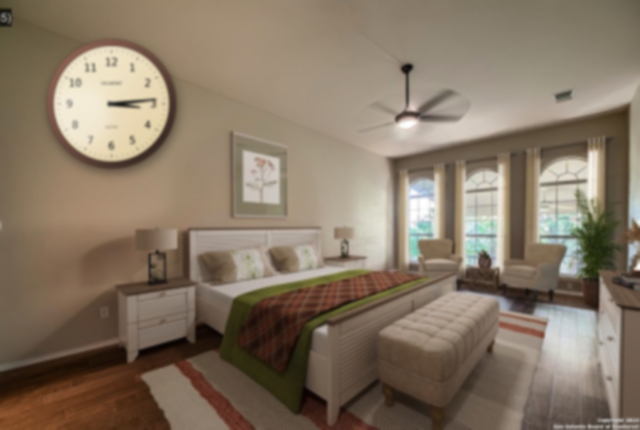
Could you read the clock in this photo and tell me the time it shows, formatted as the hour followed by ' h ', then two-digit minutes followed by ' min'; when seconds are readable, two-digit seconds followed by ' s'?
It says 3 h 14 min
